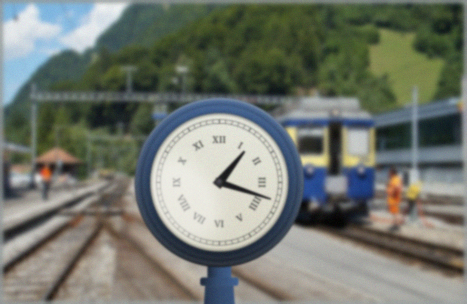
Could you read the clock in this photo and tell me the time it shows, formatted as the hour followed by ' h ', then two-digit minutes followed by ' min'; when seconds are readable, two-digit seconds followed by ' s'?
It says 1 h 18 min
